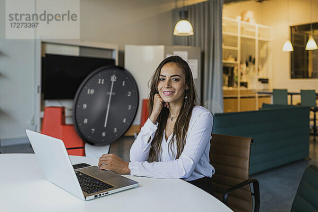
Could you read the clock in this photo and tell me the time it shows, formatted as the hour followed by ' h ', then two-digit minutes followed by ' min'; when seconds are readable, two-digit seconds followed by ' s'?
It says 6 h 00 min
